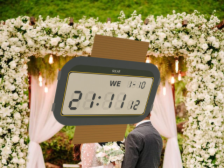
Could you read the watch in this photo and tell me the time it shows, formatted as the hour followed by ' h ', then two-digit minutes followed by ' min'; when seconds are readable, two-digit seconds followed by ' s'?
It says 21 h 11 min 12 s
